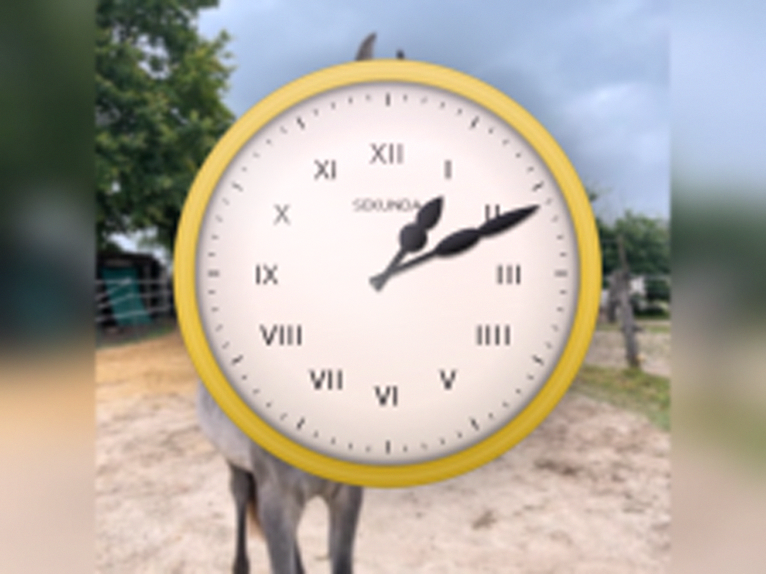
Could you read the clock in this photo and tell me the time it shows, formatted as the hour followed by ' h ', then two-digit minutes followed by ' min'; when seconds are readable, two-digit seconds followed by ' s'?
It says 1 h 11 min
